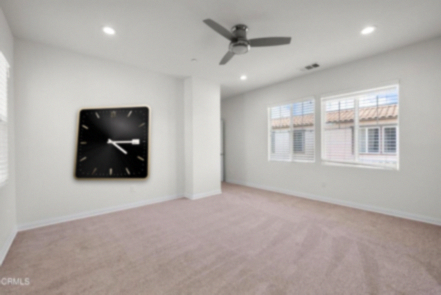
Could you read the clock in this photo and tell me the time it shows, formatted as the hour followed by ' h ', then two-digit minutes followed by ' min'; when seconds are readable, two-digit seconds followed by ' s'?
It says 4 h 15 min
